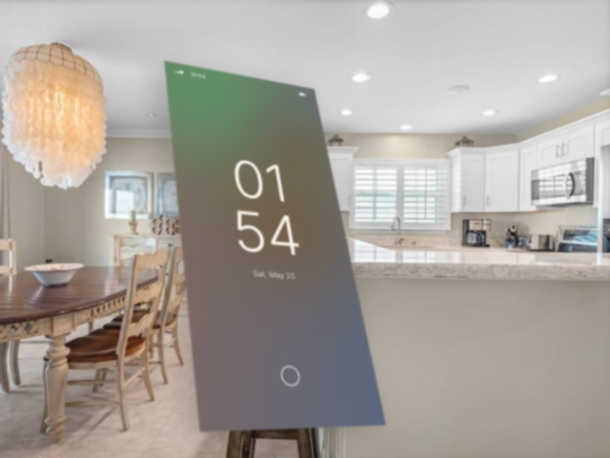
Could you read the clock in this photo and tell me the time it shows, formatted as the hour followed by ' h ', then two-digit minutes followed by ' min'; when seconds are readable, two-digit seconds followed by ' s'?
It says 1 h 54 min
